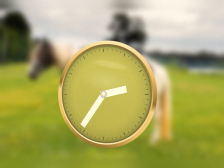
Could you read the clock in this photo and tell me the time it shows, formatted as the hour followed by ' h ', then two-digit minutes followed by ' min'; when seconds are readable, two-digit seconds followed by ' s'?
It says 2 h 36 min
